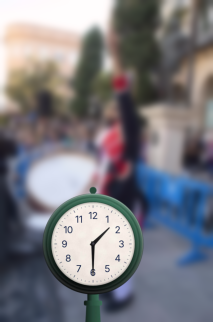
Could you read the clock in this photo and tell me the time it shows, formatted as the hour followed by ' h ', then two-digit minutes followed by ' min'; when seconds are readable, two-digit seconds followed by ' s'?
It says 1 h 30 min
